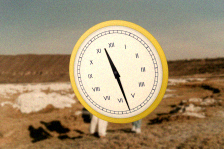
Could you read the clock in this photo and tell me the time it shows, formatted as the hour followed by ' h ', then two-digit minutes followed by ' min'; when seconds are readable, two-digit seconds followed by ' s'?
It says 11 h 28 min
